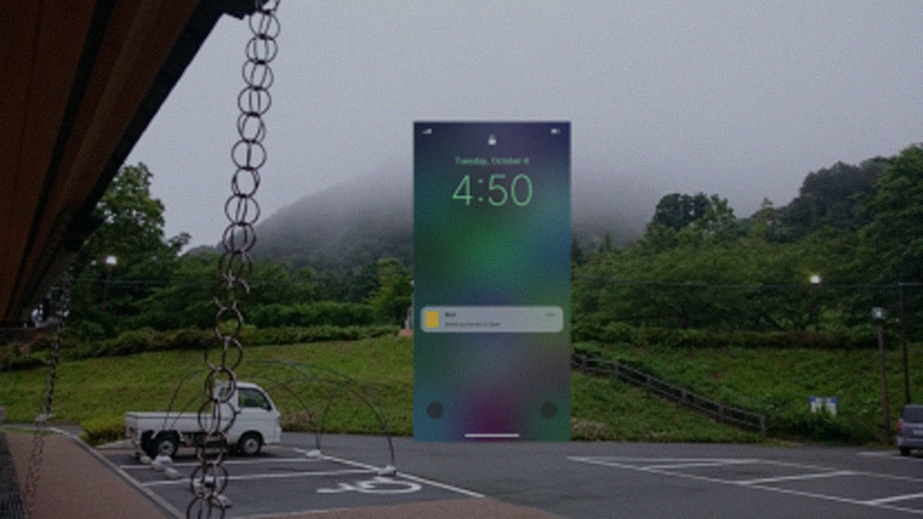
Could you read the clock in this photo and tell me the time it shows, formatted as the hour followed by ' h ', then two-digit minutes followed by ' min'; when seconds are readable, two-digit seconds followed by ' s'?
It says 4 h 50 min
